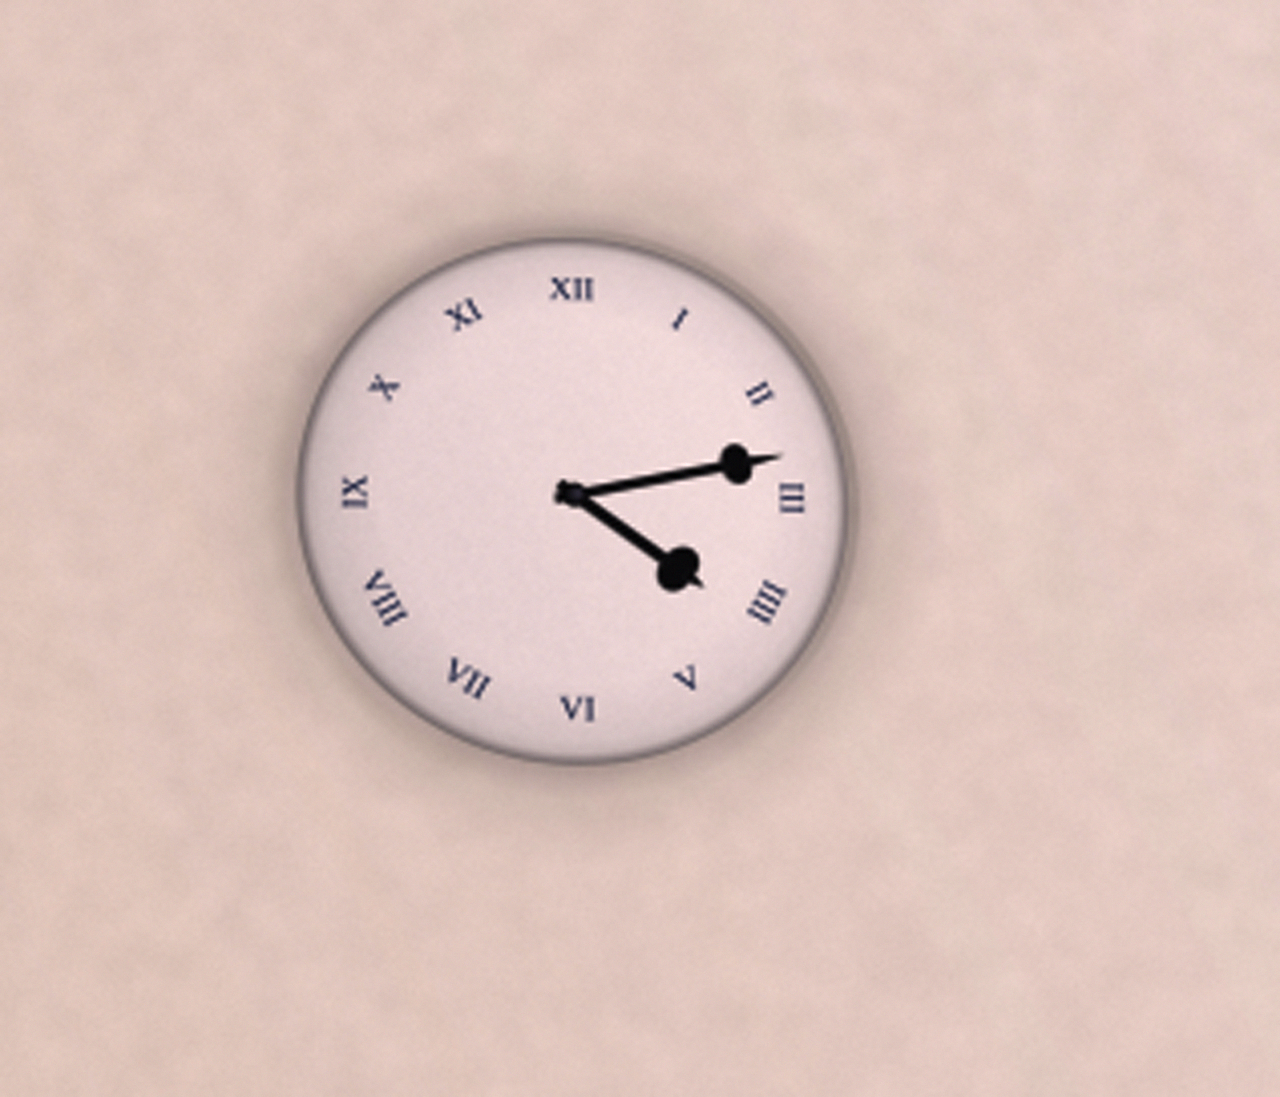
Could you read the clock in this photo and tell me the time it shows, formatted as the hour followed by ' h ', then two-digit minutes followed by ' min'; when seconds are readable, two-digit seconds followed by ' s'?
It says 4 h 13 min
